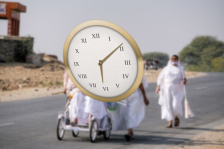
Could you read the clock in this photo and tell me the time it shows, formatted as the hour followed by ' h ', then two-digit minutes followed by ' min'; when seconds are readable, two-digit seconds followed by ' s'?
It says 6 h 09 min
